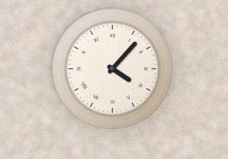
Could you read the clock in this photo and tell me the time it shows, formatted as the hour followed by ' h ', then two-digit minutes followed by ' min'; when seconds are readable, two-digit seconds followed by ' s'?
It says 4 h 07 min
